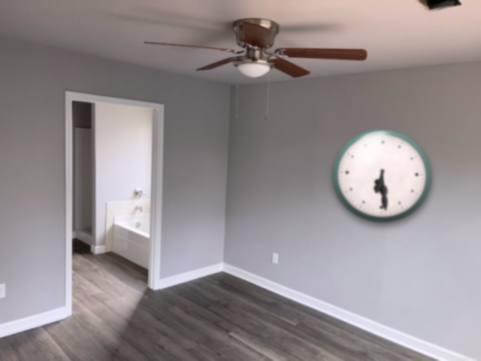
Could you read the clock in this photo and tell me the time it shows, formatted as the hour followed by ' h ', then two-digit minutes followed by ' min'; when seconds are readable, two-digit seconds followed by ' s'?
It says 6 h 29 min
